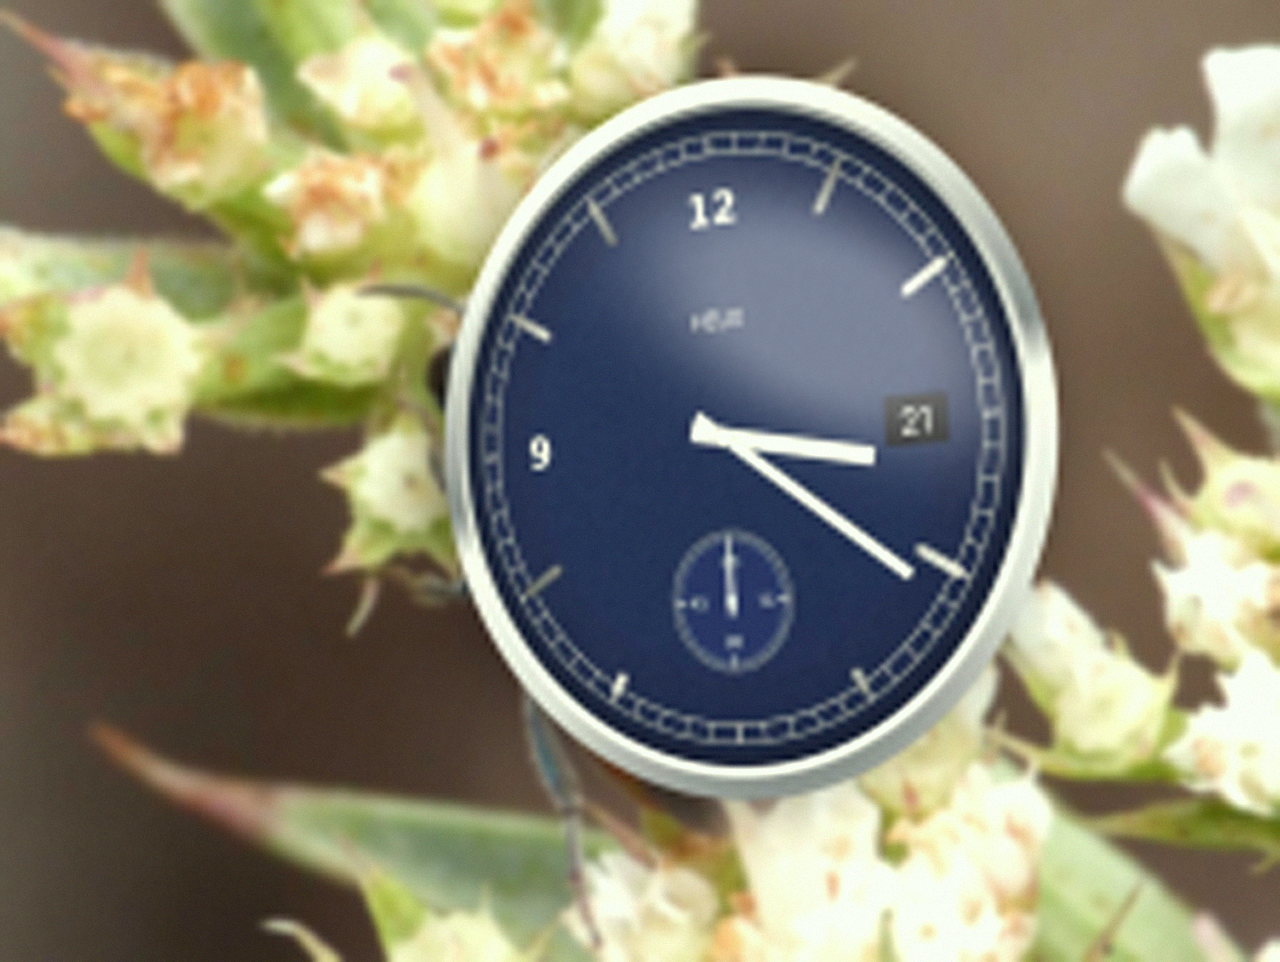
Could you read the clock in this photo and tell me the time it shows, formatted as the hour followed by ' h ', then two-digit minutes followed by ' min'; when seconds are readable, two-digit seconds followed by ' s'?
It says 3 h 21 min
